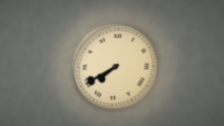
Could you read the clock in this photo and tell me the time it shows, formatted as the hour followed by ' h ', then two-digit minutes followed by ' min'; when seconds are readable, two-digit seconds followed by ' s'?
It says 7 h 40 min
